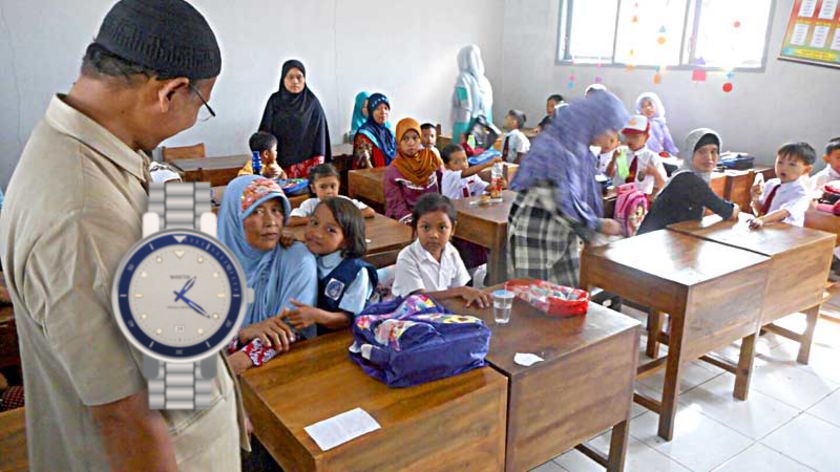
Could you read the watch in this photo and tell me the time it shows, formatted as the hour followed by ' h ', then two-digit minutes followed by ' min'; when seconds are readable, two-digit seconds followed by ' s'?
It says 1 h 21 min
